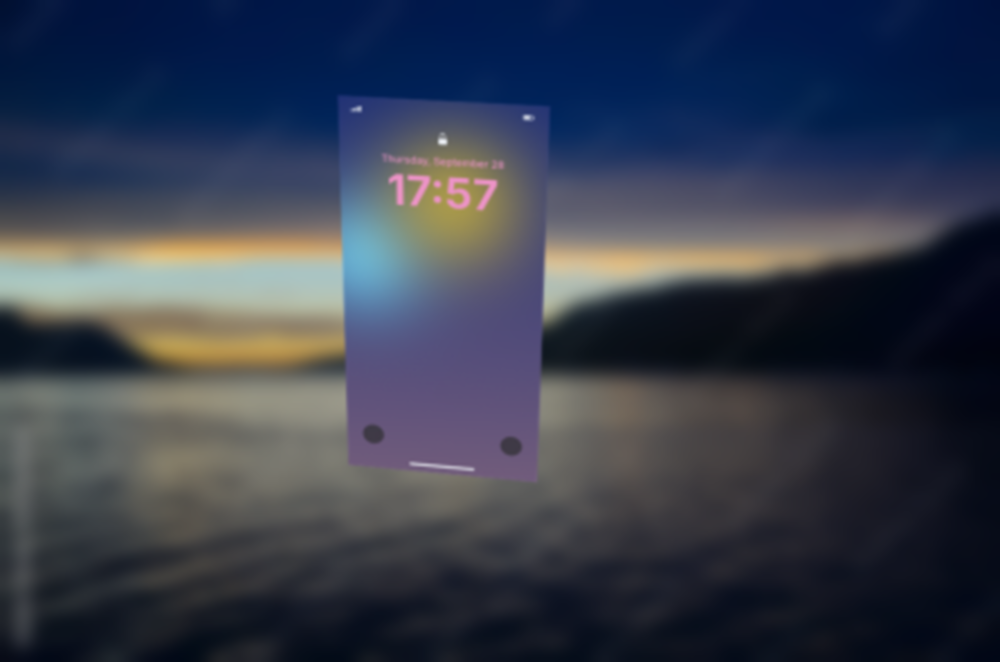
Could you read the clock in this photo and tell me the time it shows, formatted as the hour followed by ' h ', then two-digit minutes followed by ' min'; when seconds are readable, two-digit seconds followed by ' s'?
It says 17 h 57 min
